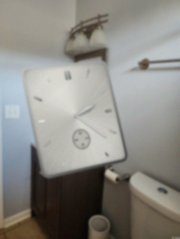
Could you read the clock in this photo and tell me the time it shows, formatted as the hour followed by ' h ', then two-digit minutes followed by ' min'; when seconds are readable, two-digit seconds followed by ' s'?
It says 2 h 22 min
